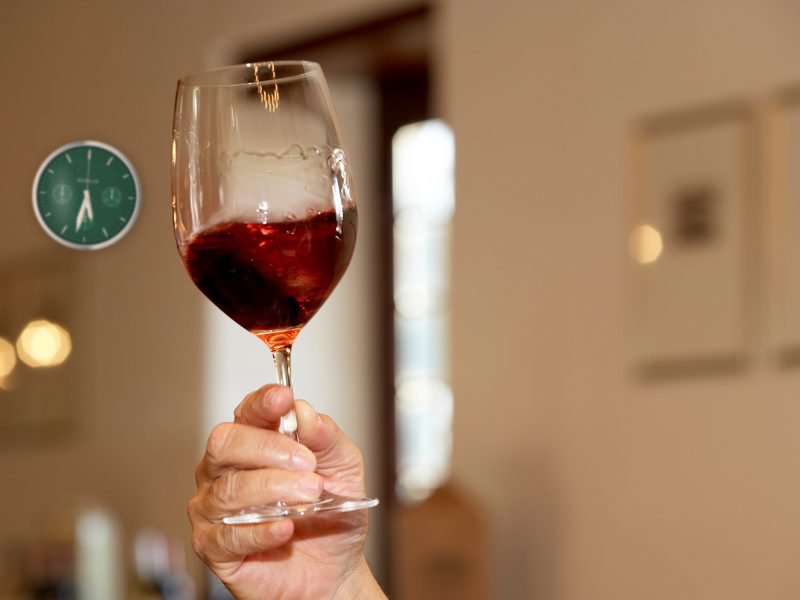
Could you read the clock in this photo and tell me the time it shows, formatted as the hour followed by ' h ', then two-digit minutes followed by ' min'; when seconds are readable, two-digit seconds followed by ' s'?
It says 5 h 32 min
